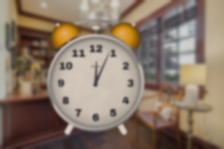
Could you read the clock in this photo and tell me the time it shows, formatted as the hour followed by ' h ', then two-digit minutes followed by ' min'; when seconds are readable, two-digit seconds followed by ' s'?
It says 12 h 04 min
